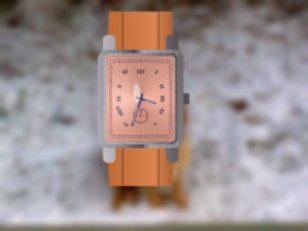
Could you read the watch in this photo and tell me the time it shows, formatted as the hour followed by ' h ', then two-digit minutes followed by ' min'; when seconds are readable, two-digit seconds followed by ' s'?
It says 3 h 33 min
